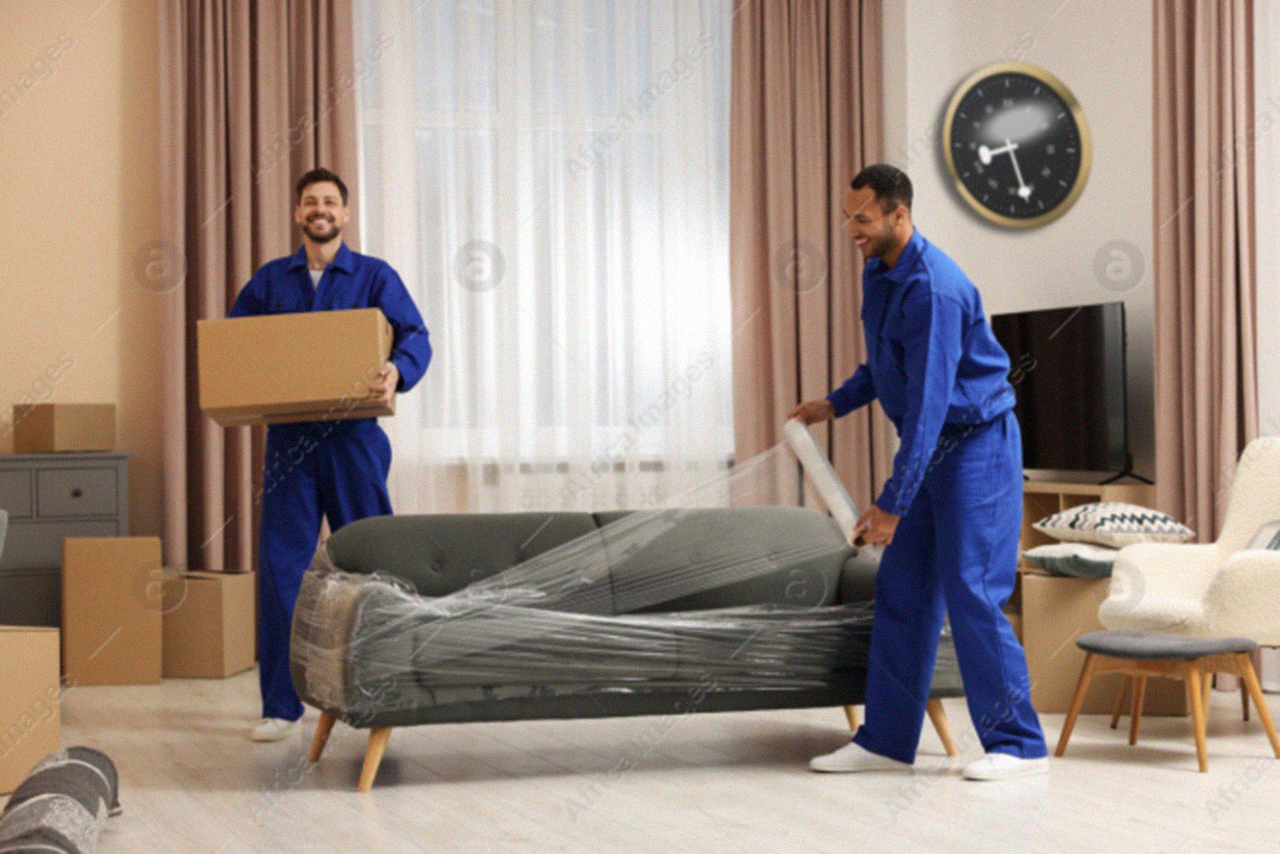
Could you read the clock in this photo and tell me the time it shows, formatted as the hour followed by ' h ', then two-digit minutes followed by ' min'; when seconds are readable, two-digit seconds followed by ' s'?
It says 8 h 27 min
